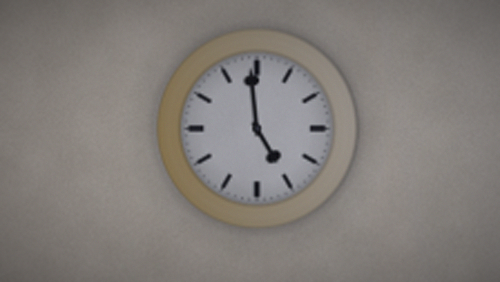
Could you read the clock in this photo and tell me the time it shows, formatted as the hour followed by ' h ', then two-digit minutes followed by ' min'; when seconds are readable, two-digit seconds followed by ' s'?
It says 4 h 59 min
